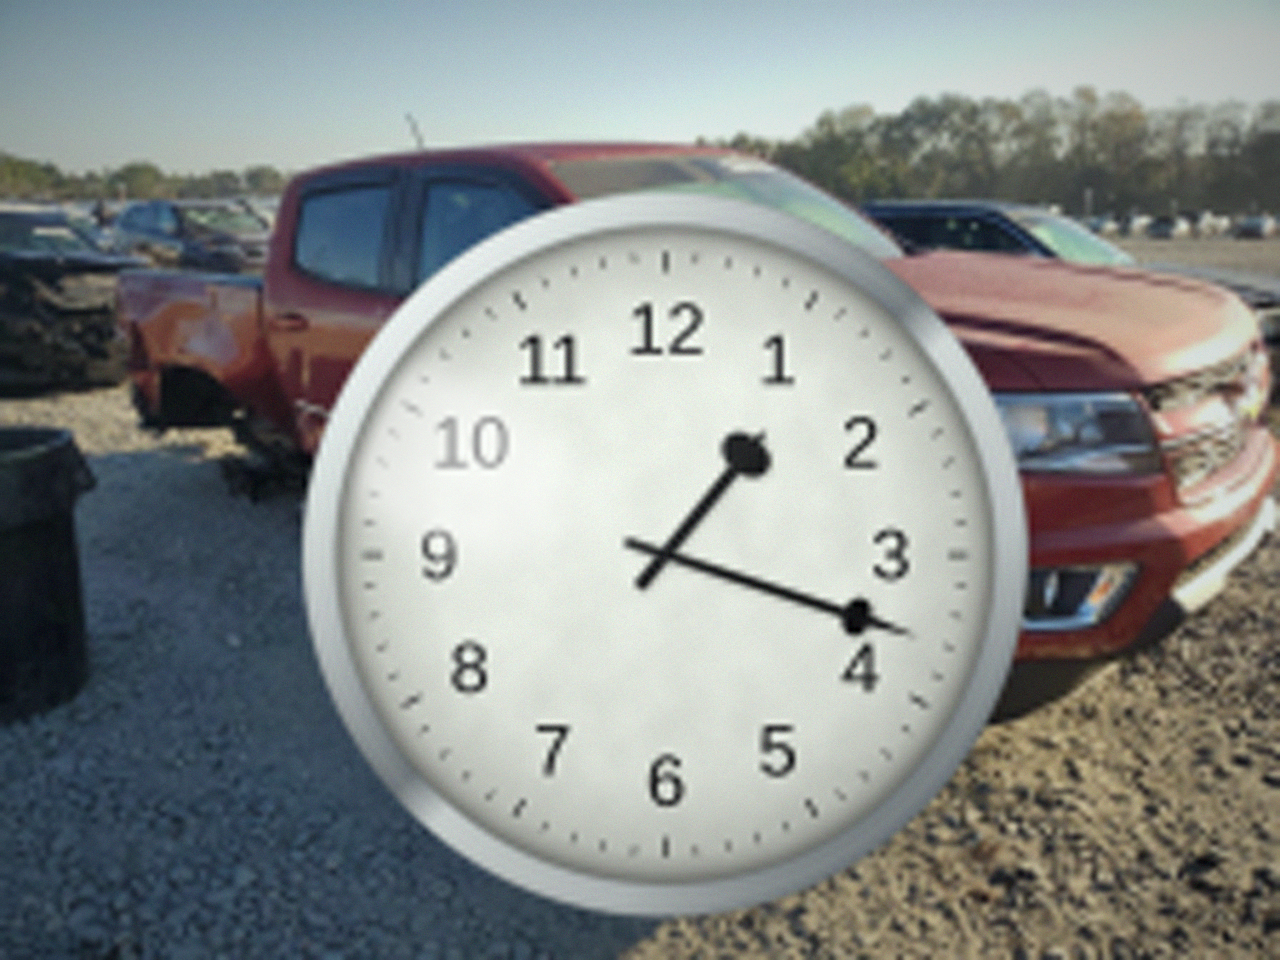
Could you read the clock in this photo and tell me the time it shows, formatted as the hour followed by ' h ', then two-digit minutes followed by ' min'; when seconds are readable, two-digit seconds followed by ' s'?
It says 1 h 18 min
